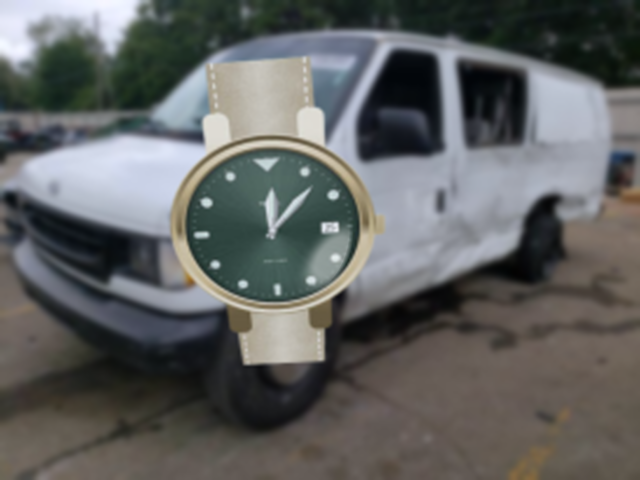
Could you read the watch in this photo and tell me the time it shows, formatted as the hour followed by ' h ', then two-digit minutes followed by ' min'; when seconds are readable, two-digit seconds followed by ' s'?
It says 12 h 07 min
